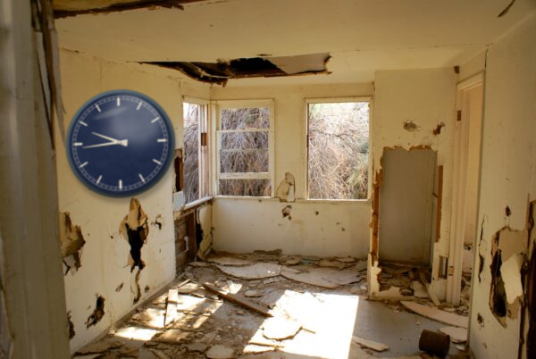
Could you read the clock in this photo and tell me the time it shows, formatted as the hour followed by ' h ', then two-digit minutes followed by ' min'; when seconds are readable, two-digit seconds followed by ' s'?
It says 9 h 44 min
